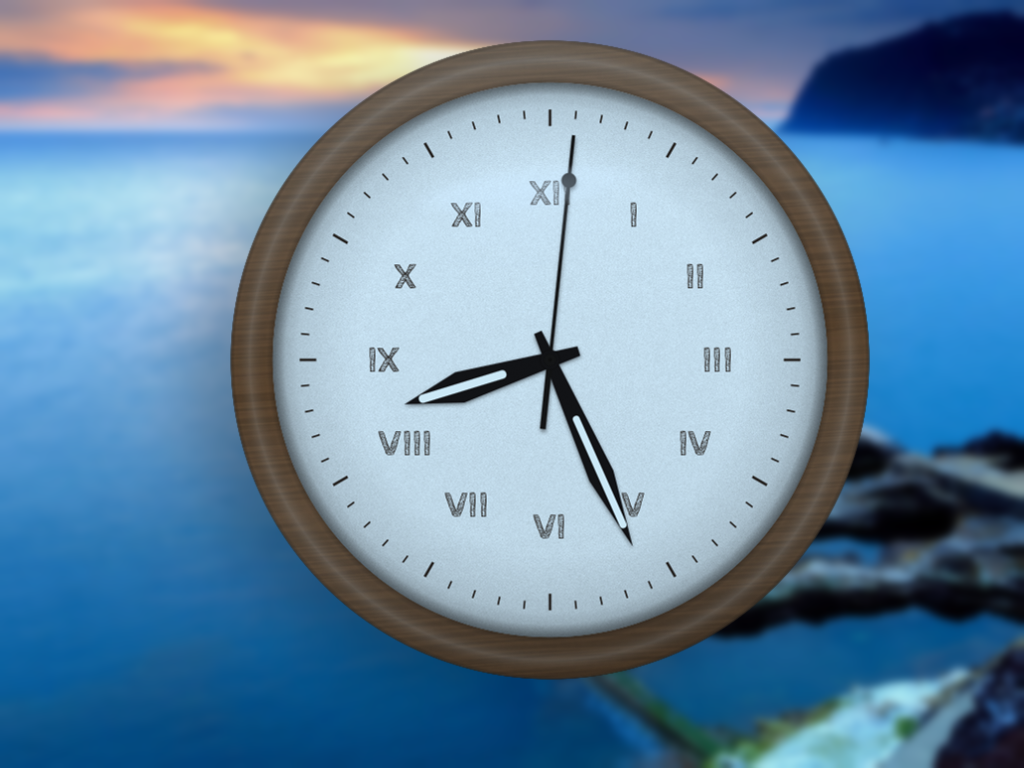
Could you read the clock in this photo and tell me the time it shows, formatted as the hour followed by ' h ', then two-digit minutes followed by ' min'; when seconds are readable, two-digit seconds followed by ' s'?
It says 8 h 26 min 01 s
